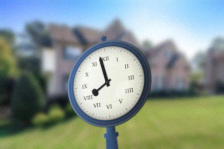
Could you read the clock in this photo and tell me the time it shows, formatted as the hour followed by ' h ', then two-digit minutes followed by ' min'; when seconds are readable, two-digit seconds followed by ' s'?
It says 7 h 58 min
